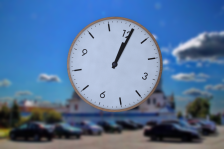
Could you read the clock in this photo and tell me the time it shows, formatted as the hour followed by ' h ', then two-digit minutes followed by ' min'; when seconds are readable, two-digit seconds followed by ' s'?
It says 12 h 01 min
